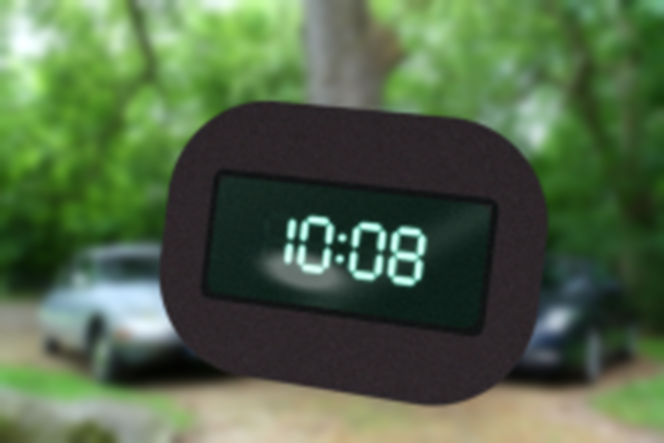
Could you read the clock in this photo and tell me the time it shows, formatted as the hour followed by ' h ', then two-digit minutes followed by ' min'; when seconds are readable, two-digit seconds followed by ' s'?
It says 10 h 08 min
